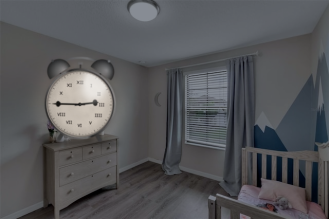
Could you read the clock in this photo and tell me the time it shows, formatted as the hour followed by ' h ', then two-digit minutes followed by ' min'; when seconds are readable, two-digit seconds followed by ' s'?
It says 2 h 45 min
